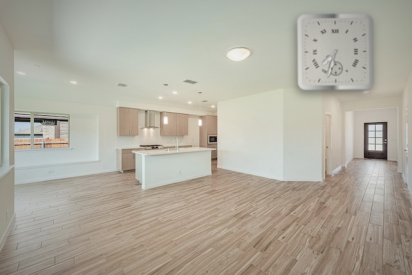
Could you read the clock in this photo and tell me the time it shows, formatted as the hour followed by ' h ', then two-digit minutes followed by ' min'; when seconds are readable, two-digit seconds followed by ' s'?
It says 7 h 33 min
